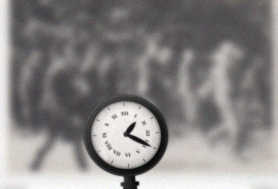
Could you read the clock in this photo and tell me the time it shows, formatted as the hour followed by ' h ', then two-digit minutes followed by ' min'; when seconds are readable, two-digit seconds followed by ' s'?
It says 1 h 20 min
